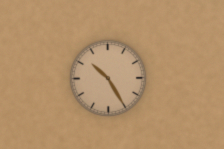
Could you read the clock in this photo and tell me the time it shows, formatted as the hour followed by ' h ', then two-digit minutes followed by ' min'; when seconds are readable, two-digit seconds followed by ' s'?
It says 10 h 25 min
